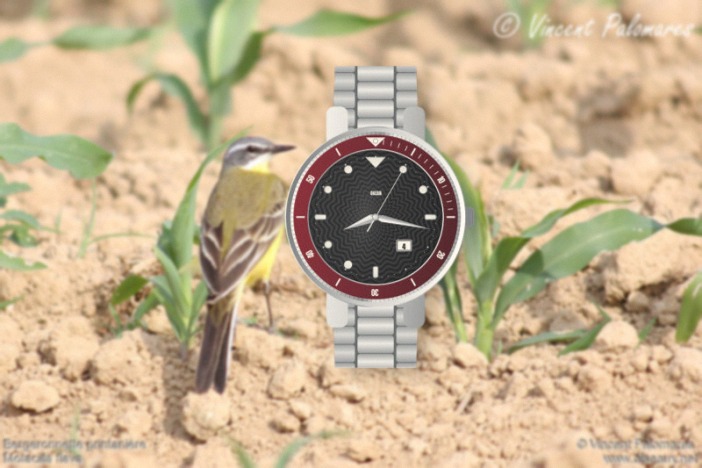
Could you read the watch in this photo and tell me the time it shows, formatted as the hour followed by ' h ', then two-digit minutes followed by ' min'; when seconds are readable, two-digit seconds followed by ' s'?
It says 8 h 17 min 05 s
